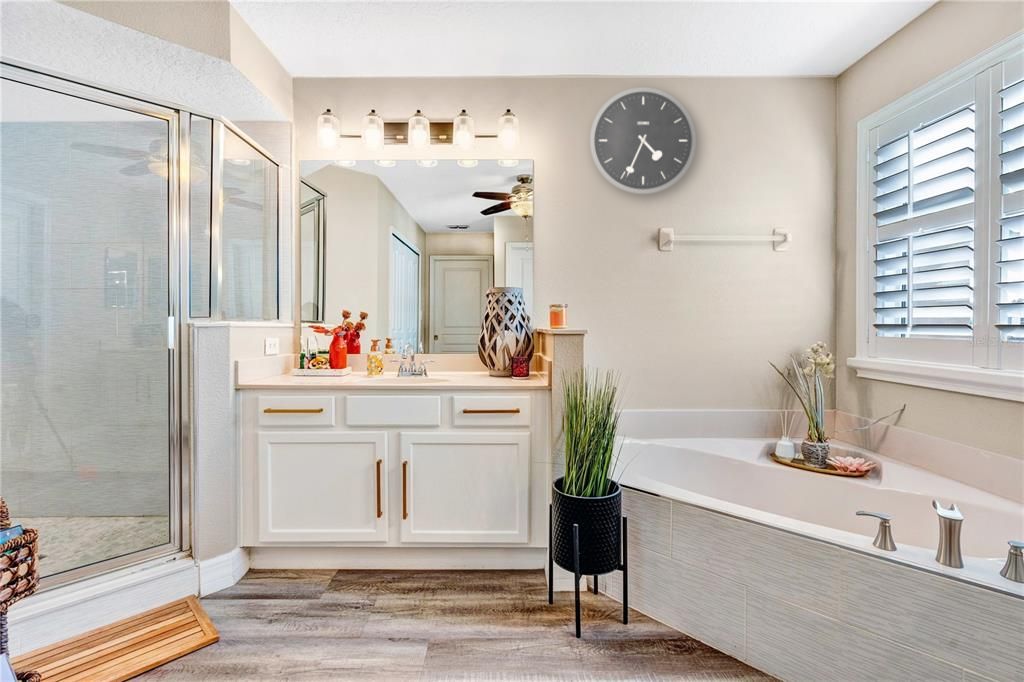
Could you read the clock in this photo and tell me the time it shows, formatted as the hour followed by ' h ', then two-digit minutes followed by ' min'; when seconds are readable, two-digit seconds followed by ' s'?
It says 4 h 34 min
